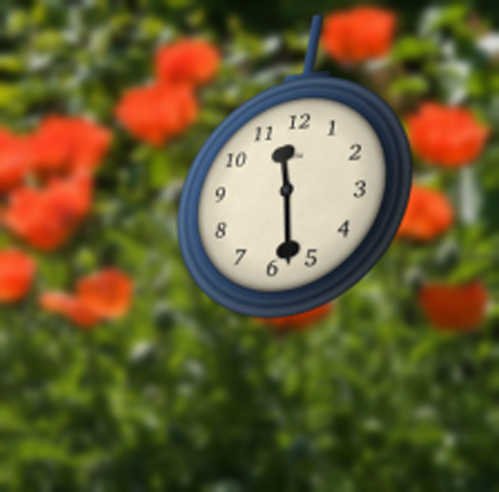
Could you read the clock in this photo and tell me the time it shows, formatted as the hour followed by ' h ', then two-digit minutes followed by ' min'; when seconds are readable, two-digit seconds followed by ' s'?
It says 11 h 28 min
